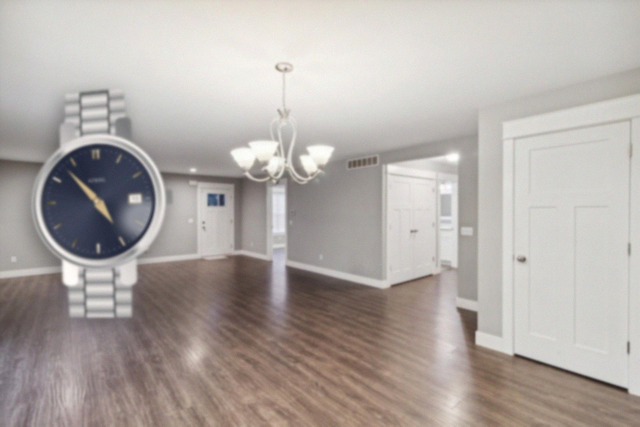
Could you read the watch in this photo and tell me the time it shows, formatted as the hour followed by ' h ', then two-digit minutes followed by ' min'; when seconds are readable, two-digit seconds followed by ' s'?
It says 4 h 53 min
